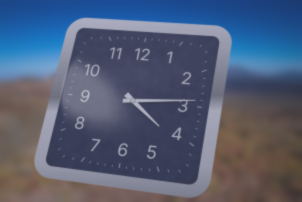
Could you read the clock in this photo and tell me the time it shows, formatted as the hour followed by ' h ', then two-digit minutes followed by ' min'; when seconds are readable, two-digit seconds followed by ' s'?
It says 4 h 14 min
